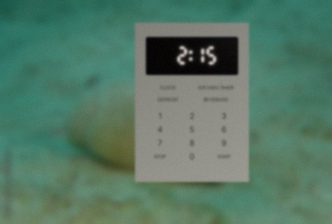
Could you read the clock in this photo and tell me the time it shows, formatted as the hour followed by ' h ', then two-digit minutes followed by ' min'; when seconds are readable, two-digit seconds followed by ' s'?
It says 2 h 15 min
